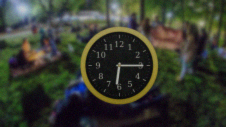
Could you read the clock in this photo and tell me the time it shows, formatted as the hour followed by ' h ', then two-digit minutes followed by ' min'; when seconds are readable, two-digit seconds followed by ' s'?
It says 6 h 15 min
